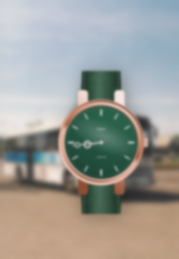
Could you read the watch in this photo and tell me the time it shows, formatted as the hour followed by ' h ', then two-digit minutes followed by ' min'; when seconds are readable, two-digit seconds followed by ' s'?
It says 8 h 44 min
